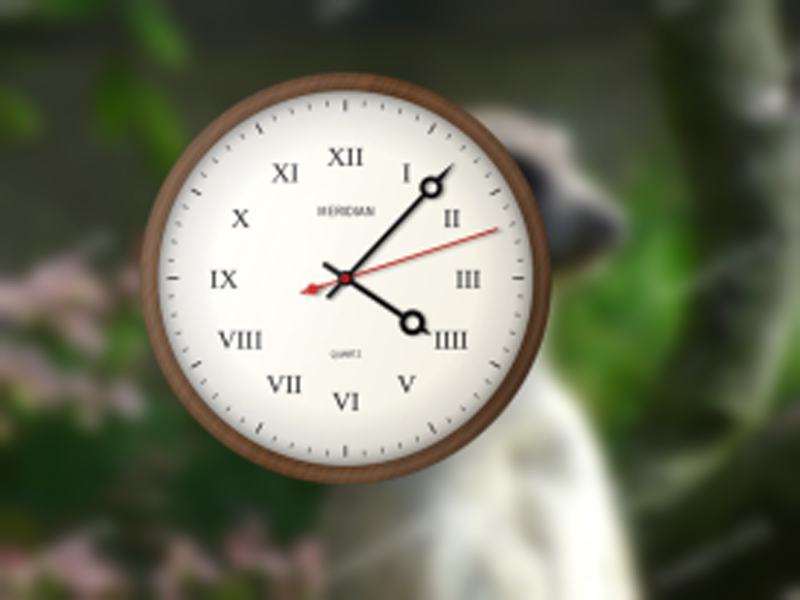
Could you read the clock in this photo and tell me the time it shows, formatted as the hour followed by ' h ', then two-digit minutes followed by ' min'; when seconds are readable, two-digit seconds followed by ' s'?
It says 4 h 07 min 12 s
